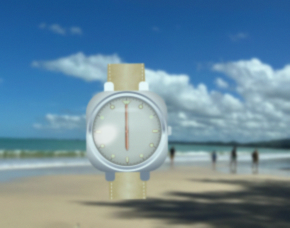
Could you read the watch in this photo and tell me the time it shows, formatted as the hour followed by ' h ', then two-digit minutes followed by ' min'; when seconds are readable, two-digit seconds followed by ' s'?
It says 6 h 00 min
